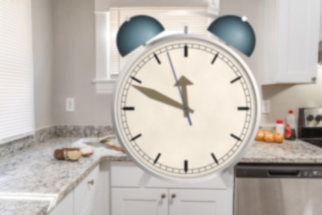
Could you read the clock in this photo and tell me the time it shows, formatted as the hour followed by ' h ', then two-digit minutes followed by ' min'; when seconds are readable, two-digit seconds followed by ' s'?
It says 11 h 48 min 57 s
